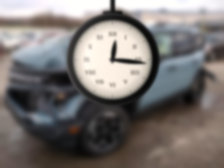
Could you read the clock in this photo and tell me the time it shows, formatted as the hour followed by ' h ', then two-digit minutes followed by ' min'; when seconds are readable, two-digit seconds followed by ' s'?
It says 12 h 16 min
